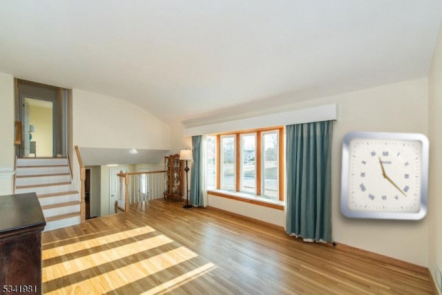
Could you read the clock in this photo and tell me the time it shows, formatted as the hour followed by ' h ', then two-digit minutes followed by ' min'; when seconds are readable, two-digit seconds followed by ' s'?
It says 11 h 22 min
